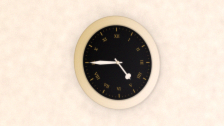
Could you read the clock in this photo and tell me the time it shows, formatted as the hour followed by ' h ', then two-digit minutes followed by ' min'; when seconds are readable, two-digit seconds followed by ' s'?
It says 4 h 45 min
